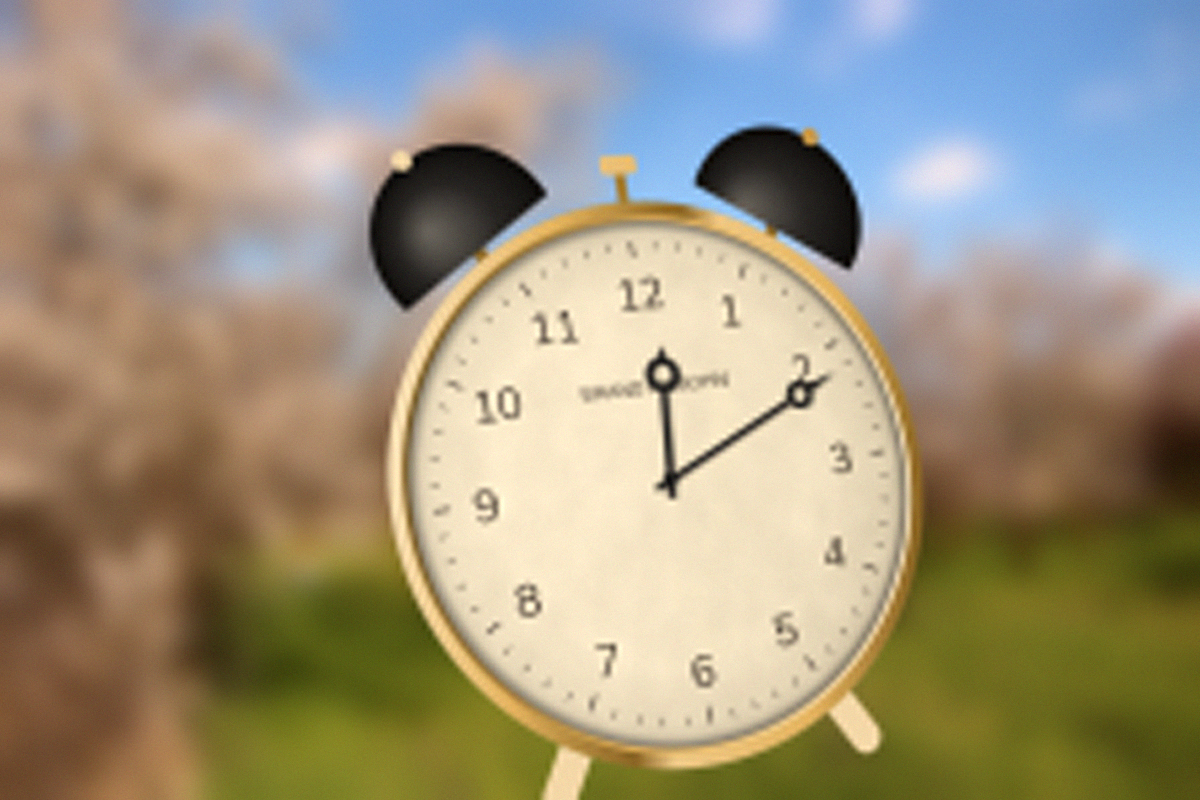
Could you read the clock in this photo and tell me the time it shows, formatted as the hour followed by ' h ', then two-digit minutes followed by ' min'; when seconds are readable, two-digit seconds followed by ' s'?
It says 12 h 11 min
